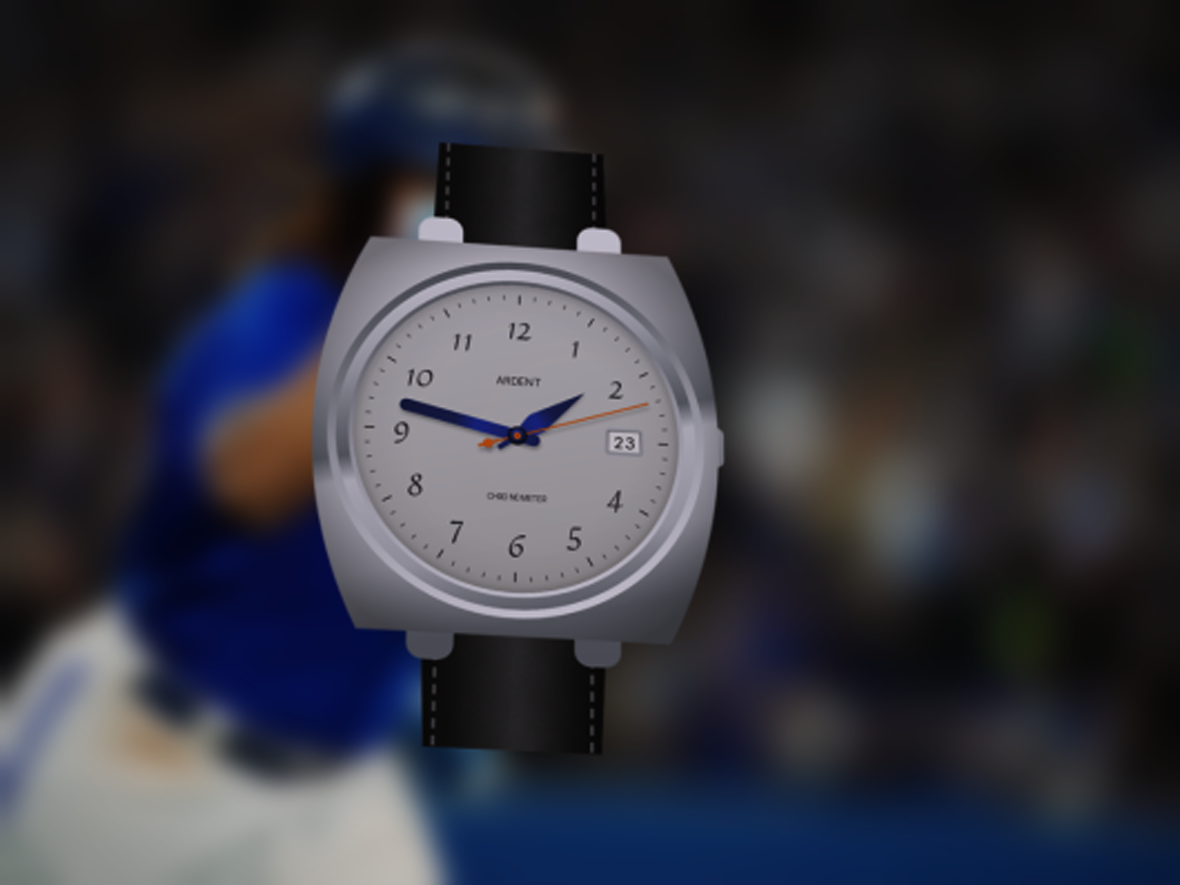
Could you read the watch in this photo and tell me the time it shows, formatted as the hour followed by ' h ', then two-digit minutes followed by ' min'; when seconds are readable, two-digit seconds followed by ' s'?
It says 1 h 47 min 12 s
